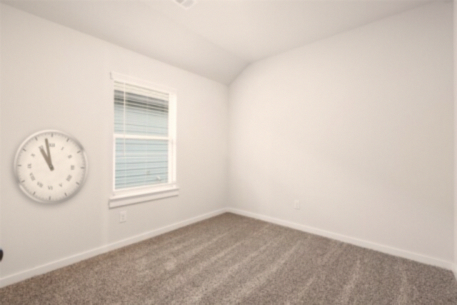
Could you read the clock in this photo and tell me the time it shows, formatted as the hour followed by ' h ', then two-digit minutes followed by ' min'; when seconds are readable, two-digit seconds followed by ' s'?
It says 10 h 58 min
